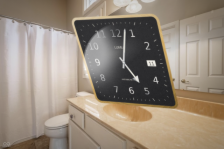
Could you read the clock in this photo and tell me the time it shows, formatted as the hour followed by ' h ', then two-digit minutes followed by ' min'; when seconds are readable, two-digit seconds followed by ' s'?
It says 5 h 03 min
